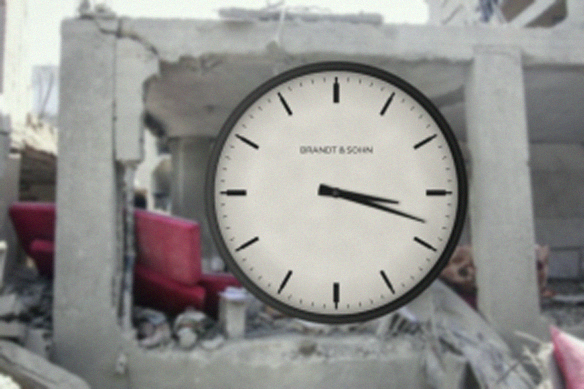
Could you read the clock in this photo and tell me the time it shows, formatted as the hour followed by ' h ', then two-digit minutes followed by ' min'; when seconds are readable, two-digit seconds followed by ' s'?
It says 3 h 18 min
